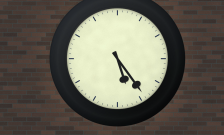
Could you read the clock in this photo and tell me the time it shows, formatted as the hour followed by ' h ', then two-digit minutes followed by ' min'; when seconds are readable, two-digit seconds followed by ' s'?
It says 5 h 24 min
